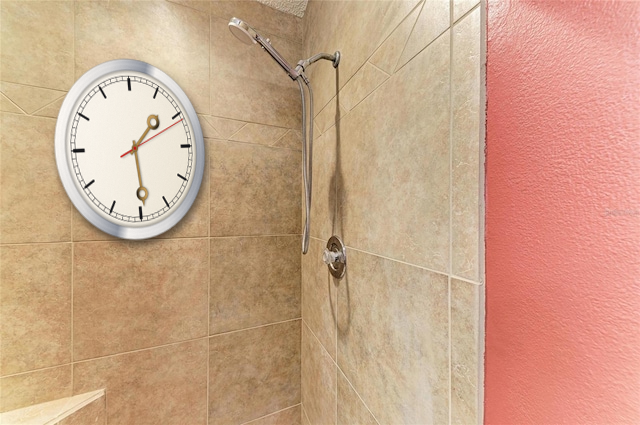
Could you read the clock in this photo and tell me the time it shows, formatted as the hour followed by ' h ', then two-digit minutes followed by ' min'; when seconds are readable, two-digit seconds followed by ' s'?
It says 1 h 29 min 11 s
